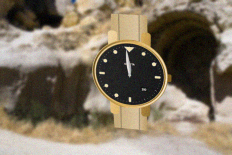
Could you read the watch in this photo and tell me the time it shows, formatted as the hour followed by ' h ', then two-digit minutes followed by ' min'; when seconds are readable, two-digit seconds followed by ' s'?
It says 11 h 59 min
